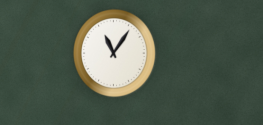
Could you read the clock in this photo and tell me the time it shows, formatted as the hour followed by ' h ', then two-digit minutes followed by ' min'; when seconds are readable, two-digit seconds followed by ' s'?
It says 11 h 06 min
